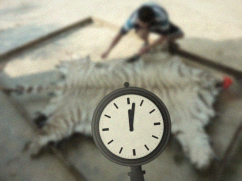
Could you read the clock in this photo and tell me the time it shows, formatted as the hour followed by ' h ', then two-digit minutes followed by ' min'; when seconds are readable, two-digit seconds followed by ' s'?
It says 12 h 02 min
